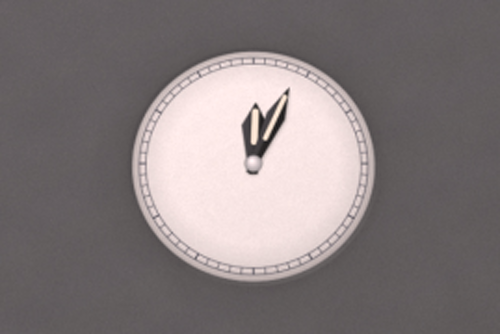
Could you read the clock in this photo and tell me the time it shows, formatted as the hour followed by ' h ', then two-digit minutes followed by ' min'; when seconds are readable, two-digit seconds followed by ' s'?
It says 12 h 04 min
